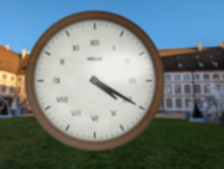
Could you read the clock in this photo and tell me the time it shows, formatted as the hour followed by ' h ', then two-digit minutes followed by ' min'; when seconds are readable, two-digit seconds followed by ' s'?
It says 4 h 20 min
